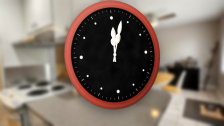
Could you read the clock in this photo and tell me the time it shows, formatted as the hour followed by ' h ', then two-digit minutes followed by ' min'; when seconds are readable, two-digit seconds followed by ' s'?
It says 12 h 03 min
